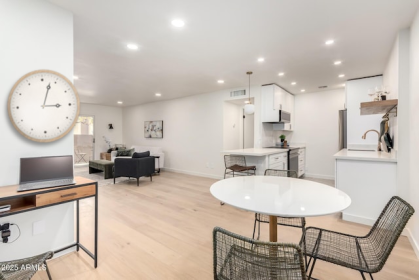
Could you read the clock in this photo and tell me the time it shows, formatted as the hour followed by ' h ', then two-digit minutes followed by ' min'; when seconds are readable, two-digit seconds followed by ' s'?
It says 3 h 03 min
